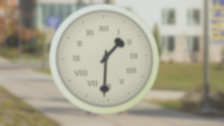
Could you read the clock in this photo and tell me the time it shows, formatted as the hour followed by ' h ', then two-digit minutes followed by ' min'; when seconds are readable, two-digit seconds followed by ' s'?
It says 1 h 31 min
